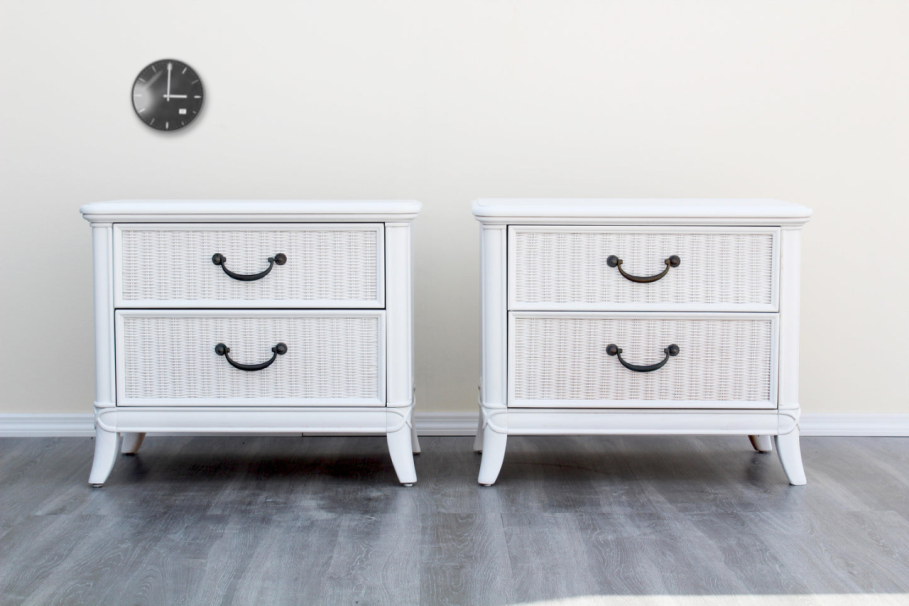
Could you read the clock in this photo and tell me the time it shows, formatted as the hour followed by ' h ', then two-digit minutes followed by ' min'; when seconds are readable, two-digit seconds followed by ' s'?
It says 3 h 00 min
